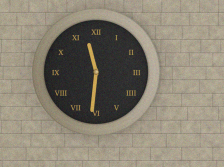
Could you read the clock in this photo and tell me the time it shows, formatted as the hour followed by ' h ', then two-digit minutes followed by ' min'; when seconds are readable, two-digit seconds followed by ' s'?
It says 11 h 31 min
